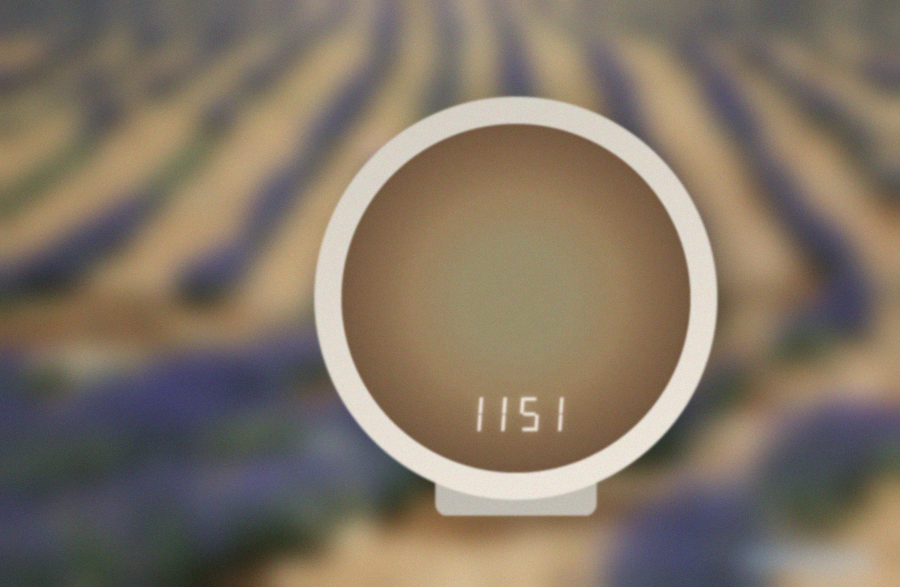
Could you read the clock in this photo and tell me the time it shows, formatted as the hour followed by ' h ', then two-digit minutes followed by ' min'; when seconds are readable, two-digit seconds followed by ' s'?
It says 11 h 51 min
